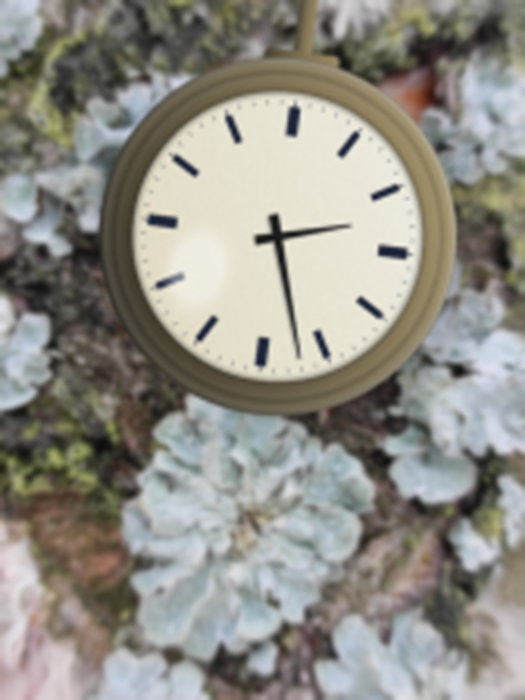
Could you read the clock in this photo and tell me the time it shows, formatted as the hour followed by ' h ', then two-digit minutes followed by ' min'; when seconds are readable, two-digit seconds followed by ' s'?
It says 2 h 27 min
